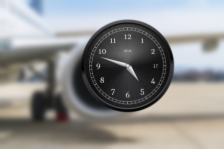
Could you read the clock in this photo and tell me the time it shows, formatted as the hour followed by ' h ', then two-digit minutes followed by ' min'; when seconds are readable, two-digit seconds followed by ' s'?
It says 4 h 48 min
